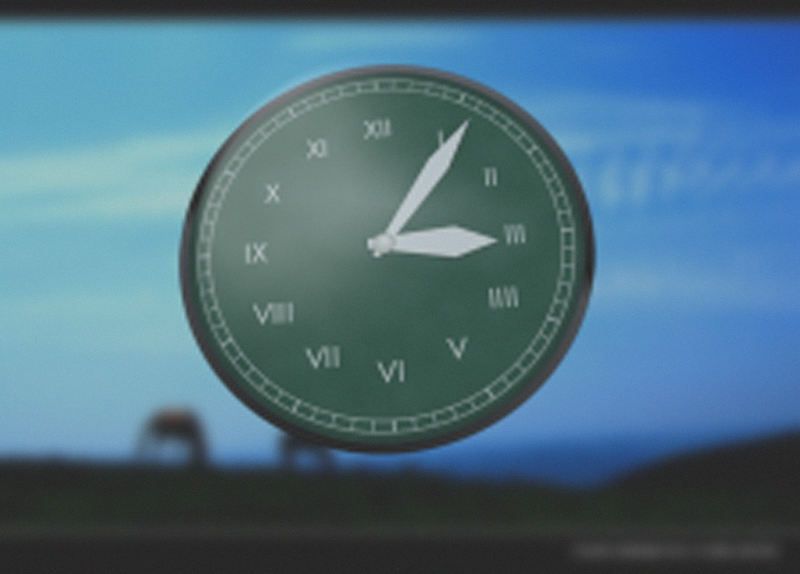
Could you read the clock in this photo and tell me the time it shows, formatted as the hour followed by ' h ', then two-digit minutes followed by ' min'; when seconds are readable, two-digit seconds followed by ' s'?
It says 3 h 06 min
